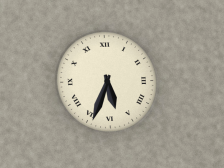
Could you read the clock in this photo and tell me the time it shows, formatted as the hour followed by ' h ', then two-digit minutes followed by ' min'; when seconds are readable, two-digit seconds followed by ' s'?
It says 5 h 34 min
